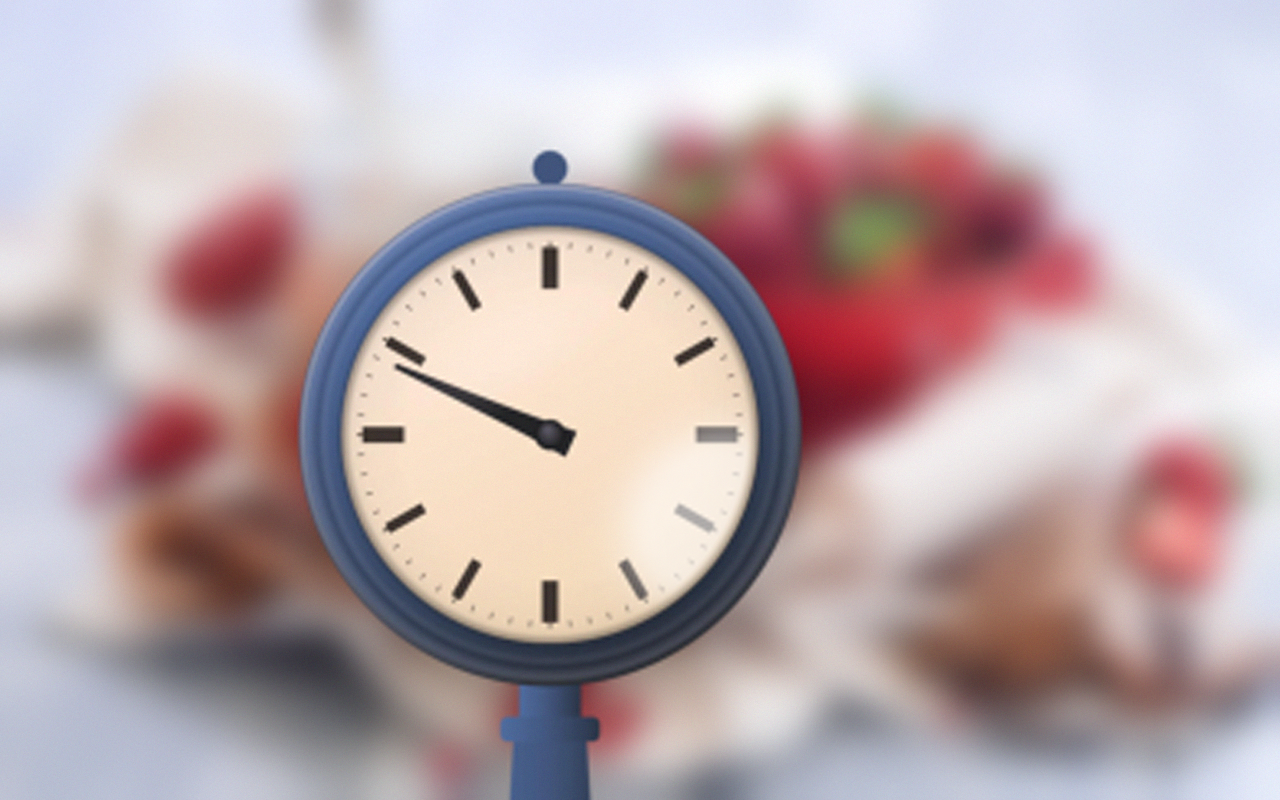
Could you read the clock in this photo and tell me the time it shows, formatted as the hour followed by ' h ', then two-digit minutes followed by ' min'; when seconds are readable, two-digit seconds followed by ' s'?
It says 9 h 49 min
